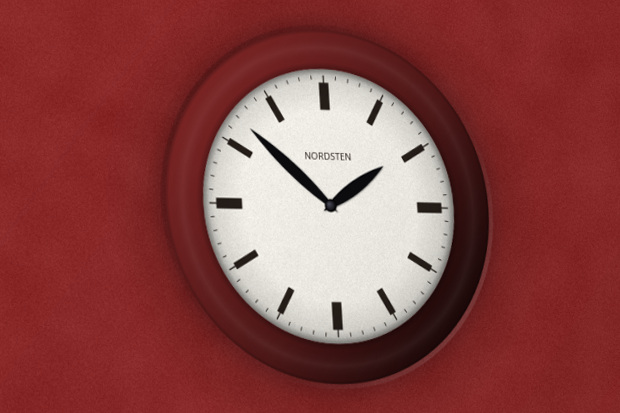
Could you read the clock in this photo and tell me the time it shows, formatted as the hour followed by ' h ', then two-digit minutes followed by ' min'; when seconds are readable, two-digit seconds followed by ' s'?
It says 1 h 52 min
